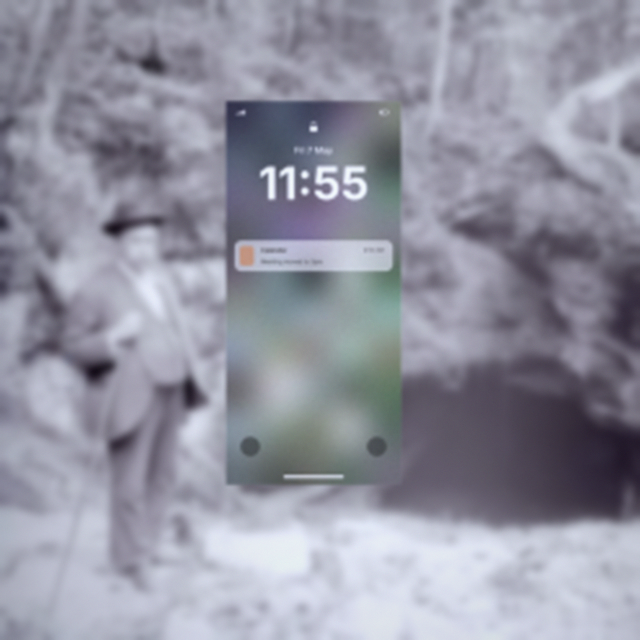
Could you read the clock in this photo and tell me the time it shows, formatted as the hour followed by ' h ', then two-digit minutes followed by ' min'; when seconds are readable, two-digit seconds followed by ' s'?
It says 11 h 55 min
